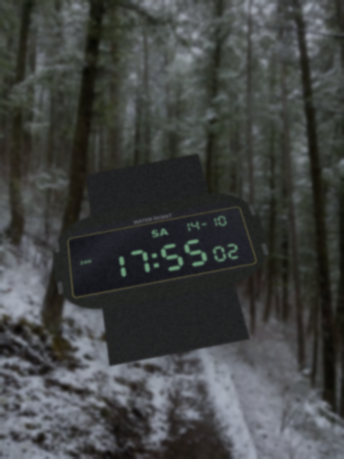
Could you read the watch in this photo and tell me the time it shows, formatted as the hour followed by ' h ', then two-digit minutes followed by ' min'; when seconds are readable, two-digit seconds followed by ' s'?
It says 17 h 55 min 02 s
